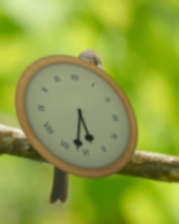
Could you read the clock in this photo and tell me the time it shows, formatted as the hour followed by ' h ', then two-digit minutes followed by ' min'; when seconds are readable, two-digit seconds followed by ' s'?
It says 5 h 32 min
